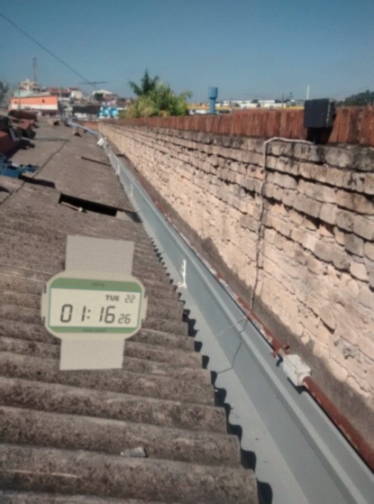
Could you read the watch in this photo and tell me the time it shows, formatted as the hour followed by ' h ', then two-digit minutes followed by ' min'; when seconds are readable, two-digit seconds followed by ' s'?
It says 1 h 16 min
